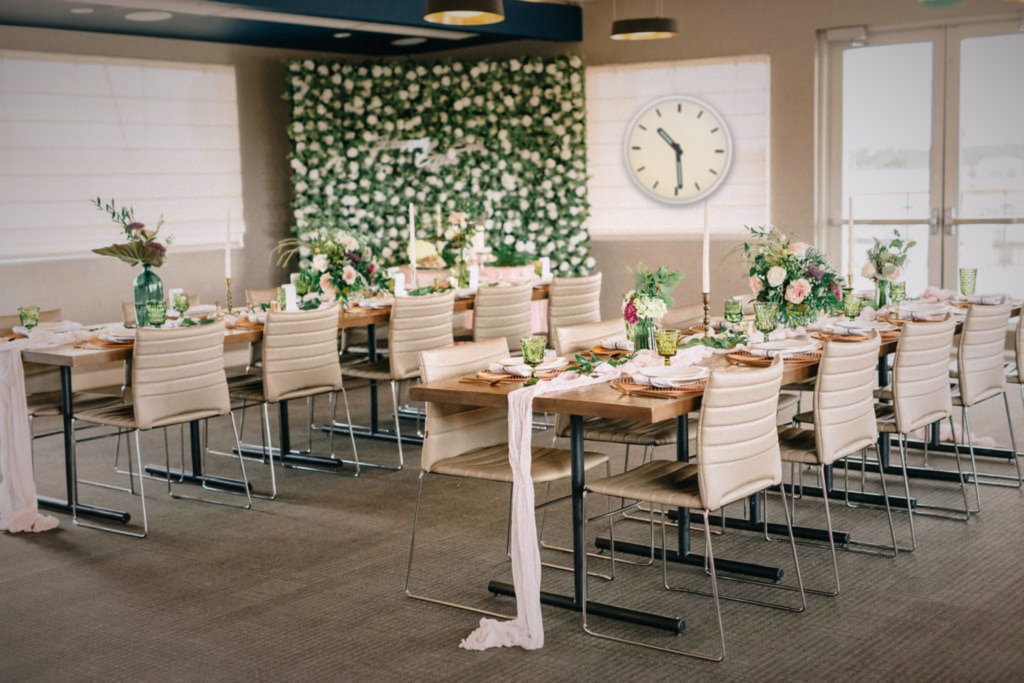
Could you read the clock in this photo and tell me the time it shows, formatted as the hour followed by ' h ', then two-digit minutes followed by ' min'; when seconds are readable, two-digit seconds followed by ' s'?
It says 10 h 29 min
